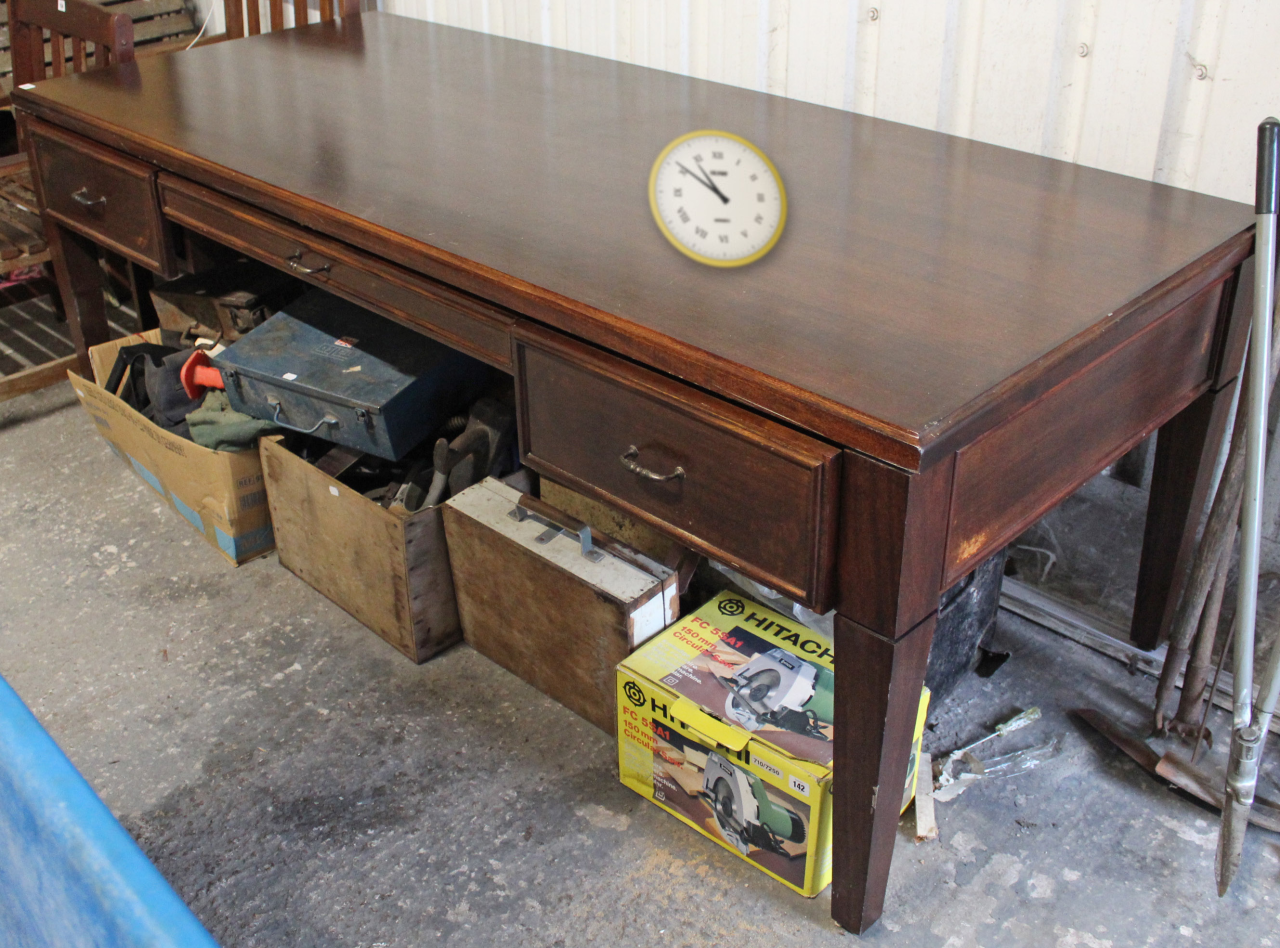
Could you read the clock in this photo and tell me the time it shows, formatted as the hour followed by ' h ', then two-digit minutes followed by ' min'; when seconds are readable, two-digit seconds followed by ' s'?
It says 10 h 51 min
